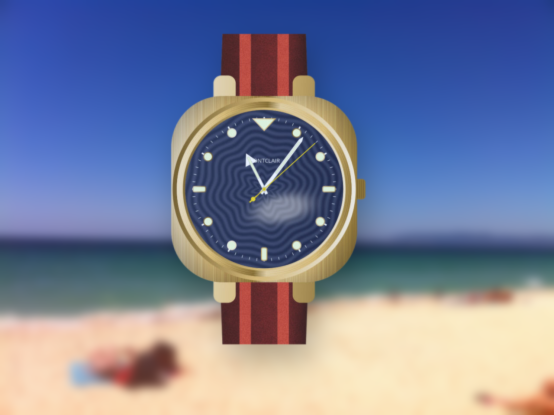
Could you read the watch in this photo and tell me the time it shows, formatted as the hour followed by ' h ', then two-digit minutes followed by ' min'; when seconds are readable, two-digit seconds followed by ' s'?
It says 11 h 06 min 08 s
